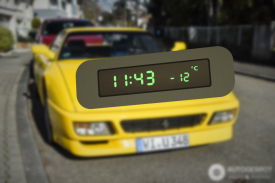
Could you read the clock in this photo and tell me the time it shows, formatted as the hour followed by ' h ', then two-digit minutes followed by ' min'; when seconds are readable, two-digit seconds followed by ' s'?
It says 11 h 43 min
